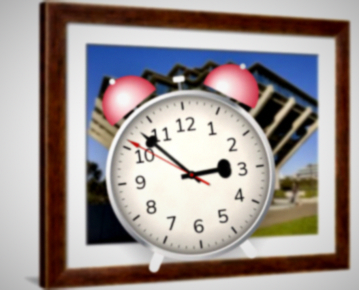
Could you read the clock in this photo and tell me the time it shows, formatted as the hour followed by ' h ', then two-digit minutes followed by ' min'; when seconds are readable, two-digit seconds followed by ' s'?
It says 2 h 52 min 51 s
